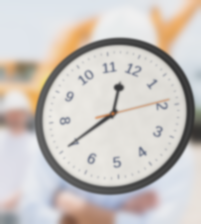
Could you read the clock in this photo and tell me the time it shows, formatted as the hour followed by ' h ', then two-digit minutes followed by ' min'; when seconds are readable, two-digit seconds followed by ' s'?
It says 11 h 35 min 09 s
